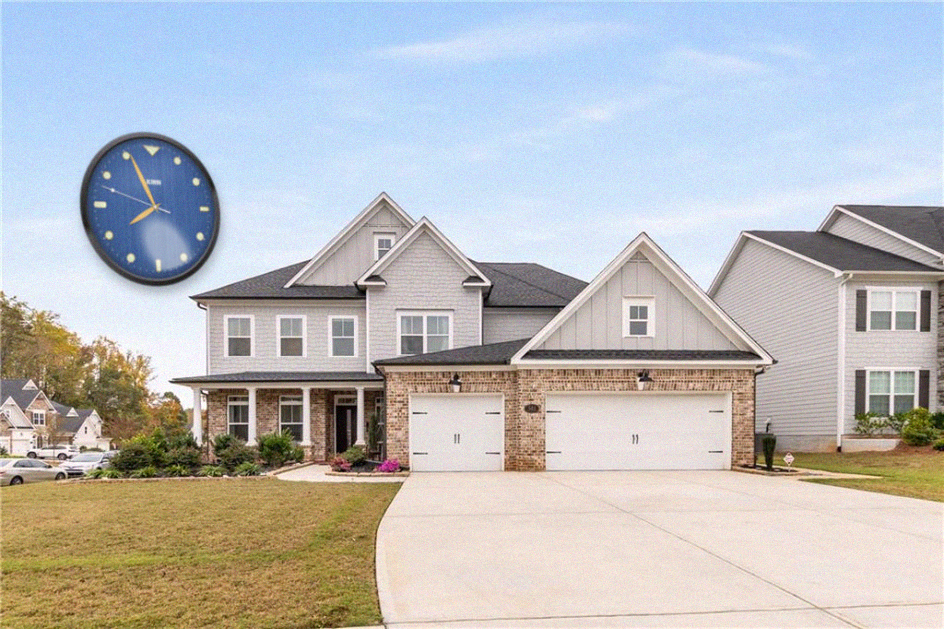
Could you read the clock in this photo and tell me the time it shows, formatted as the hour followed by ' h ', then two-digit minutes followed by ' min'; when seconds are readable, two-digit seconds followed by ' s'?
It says 7 h 55 min 48 s
